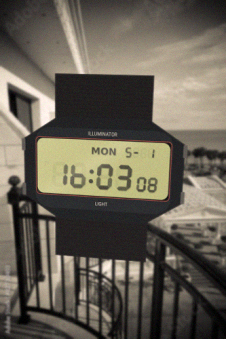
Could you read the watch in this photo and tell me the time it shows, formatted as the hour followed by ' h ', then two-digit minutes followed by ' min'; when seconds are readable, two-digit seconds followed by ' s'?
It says 16 h 03 min 08 s
